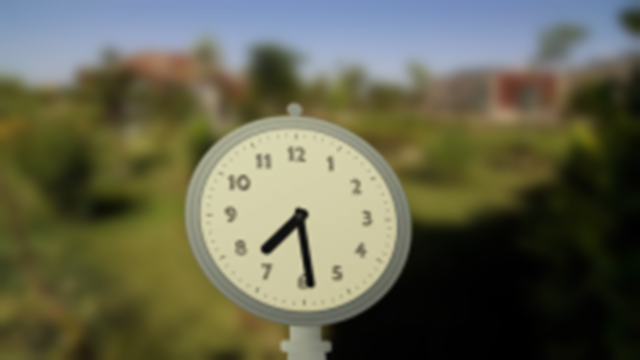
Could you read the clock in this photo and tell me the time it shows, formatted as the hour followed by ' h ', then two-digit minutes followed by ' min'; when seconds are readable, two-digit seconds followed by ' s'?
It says 7 h 29 min
